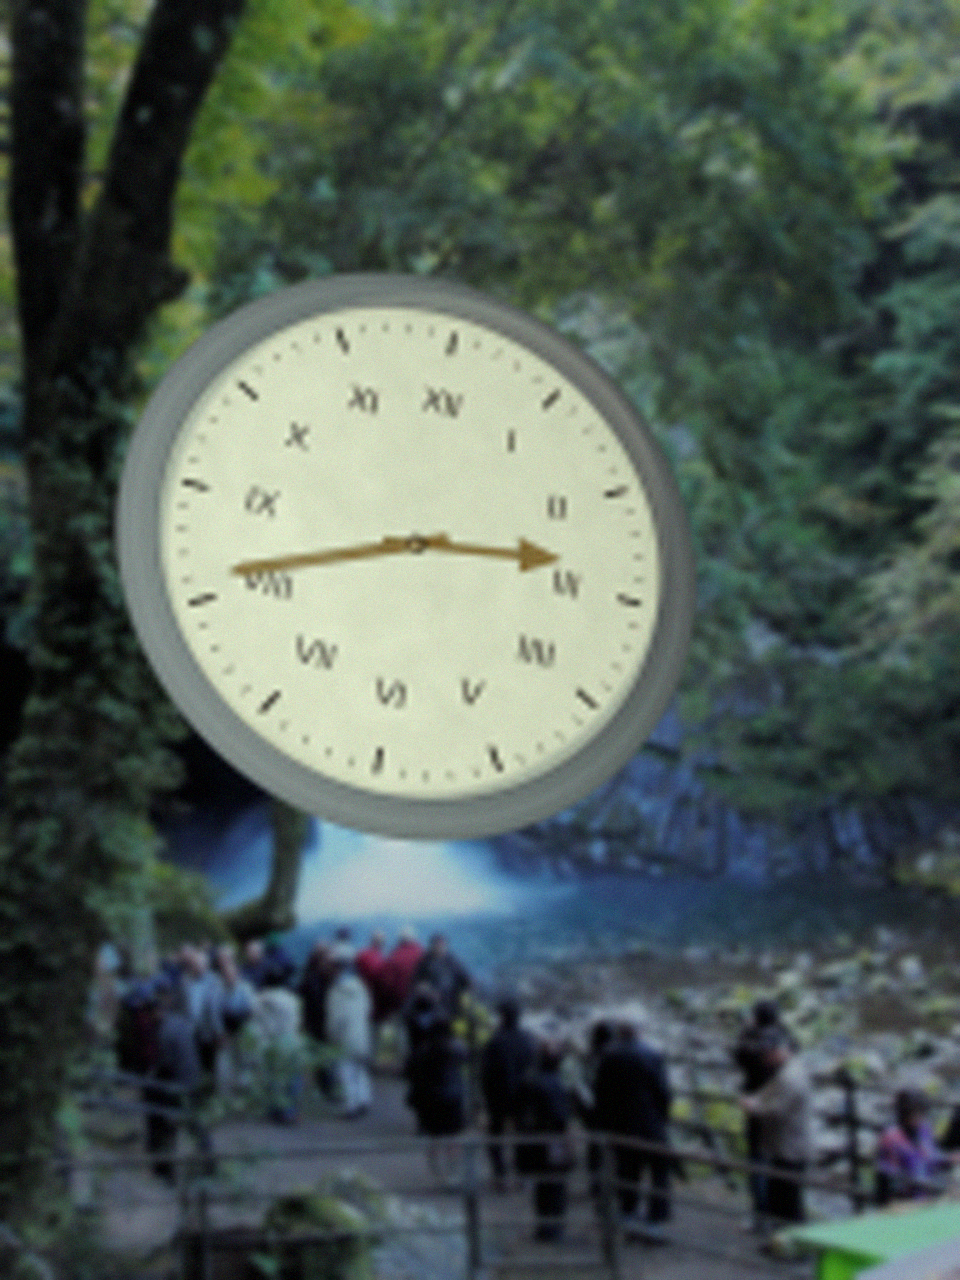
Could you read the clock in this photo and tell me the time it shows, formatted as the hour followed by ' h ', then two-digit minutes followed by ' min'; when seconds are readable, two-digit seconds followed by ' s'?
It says 2 h 41 min
